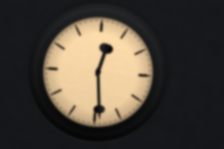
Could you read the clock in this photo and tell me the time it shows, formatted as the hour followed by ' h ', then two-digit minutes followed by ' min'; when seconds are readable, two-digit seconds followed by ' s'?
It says 12 h 29 min
